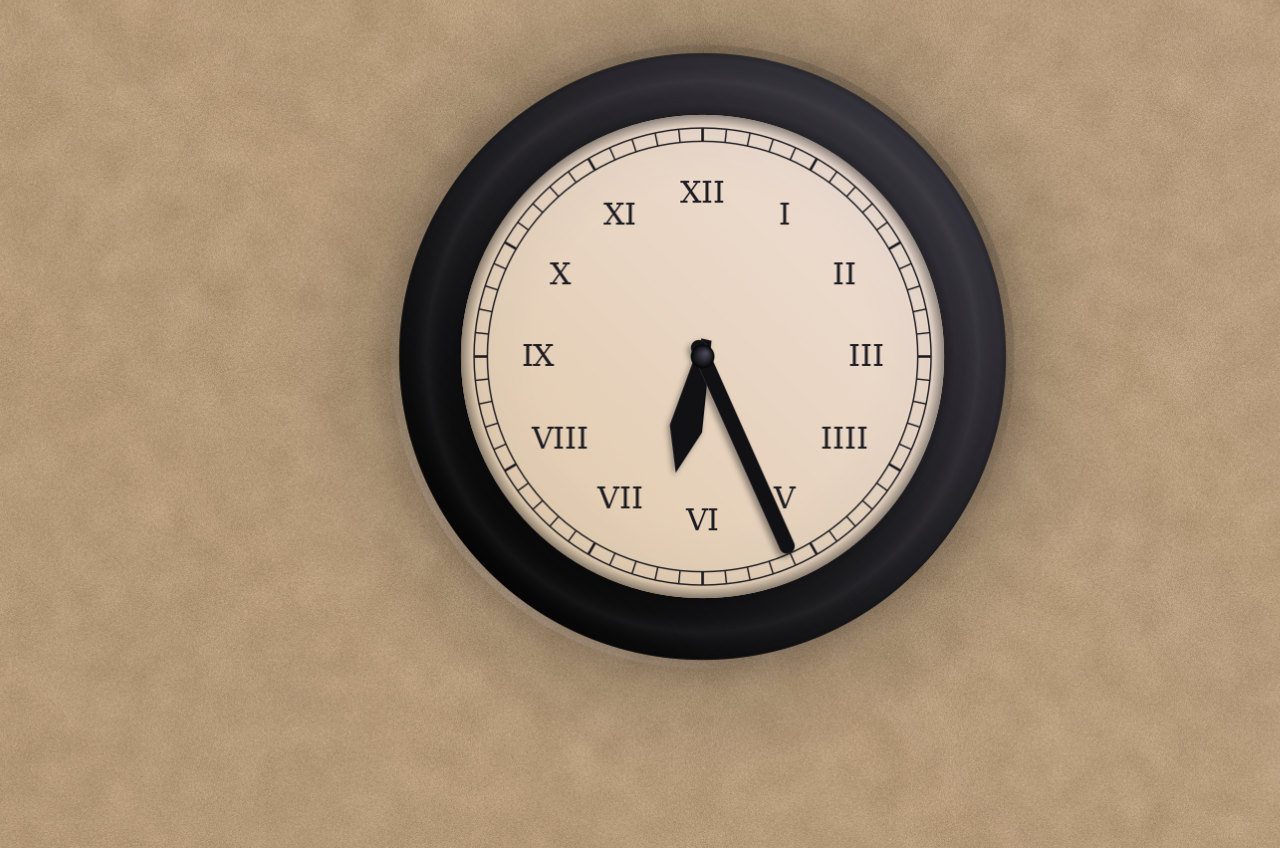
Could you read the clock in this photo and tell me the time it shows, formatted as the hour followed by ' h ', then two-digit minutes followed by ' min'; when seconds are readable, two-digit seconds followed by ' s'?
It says 6 h 26 min
